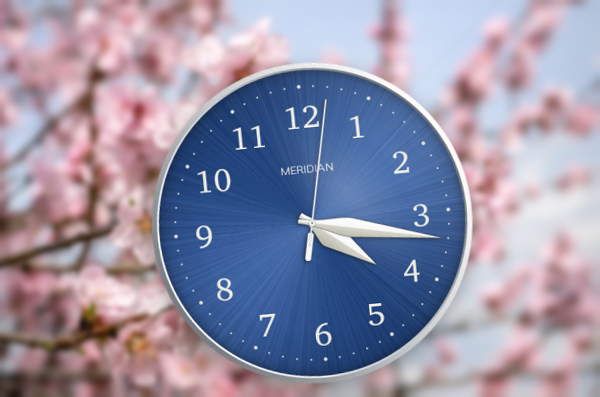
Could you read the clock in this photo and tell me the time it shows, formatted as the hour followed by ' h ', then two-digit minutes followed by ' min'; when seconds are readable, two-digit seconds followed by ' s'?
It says 4 h 17 min 02 s
